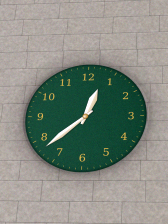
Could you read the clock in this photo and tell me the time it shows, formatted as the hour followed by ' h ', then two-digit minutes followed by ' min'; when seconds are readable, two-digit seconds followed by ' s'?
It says 12 h 38 min
